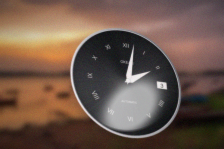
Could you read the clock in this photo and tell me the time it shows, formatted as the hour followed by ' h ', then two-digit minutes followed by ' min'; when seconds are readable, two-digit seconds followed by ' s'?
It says 2 h 02 min
